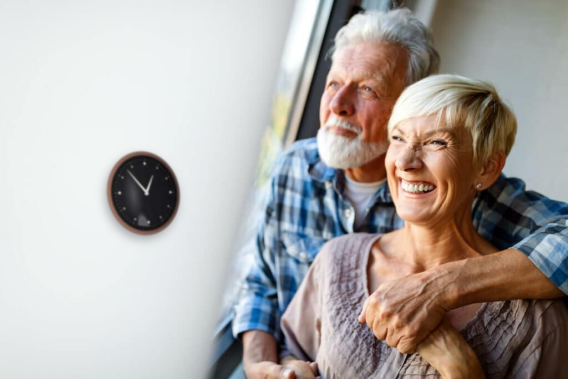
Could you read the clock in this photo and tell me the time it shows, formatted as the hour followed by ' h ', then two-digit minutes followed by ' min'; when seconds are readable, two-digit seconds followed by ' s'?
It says 12 h 53 min
